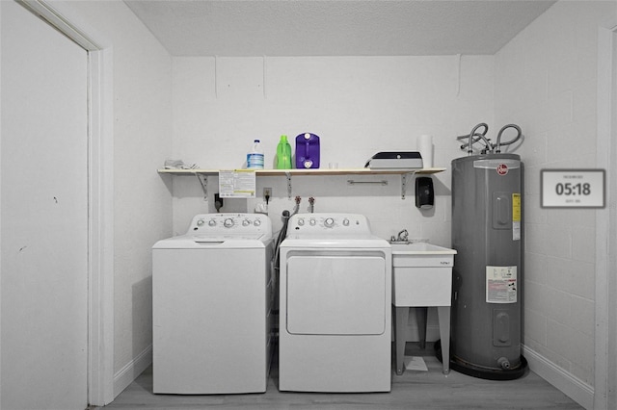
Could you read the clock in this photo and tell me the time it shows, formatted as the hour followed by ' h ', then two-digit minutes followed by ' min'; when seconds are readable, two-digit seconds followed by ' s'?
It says 5 h 18 min
